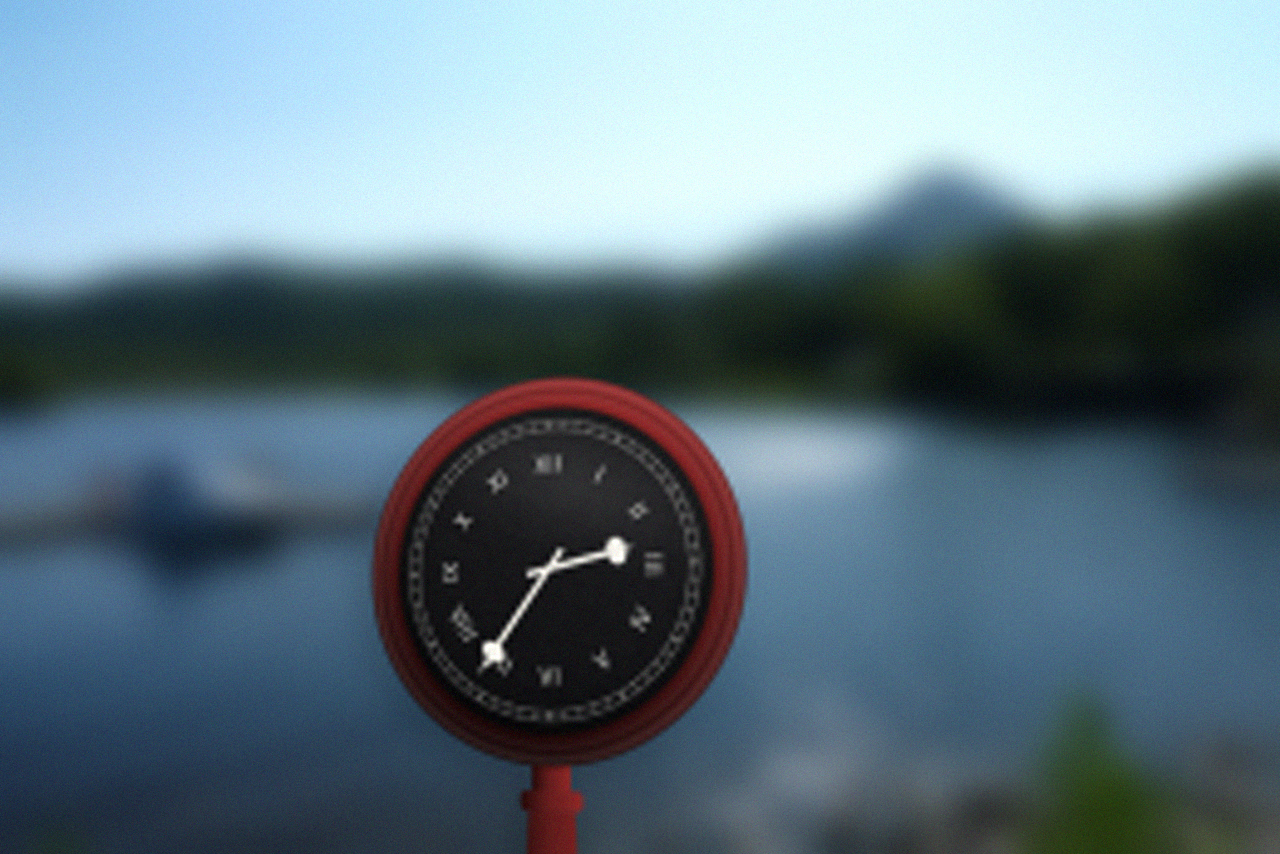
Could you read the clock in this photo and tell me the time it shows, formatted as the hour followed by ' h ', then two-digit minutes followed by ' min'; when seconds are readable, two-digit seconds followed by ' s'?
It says 2 h 36 min
